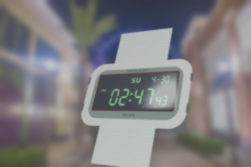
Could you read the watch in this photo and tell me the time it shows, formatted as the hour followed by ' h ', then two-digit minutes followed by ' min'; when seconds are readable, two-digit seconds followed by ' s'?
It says 2 h 47 min 43 s
